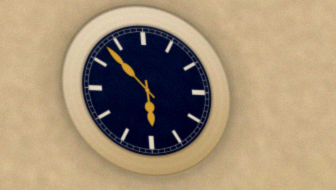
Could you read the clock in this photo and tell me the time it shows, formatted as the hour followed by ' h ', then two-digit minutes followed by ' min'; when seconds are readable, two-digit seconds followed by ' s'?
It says 5 h 53 min
